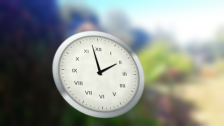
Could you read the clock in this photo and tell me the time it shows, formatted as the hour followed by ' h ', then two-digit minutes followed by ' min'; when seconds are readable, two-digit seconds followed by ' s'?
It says 1 h 58 min
